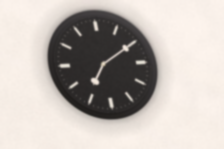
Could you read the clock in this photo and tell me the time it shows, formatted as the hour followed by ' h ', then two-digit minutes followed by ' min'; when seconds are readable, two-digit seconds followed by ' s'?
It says 7 h 10 min
